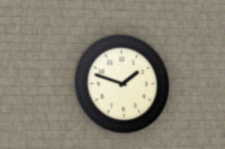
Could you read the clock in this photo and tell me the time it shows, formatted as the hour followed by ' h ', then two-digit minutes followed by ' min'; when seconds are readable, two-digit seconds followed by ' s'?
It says 1 h 48 min
